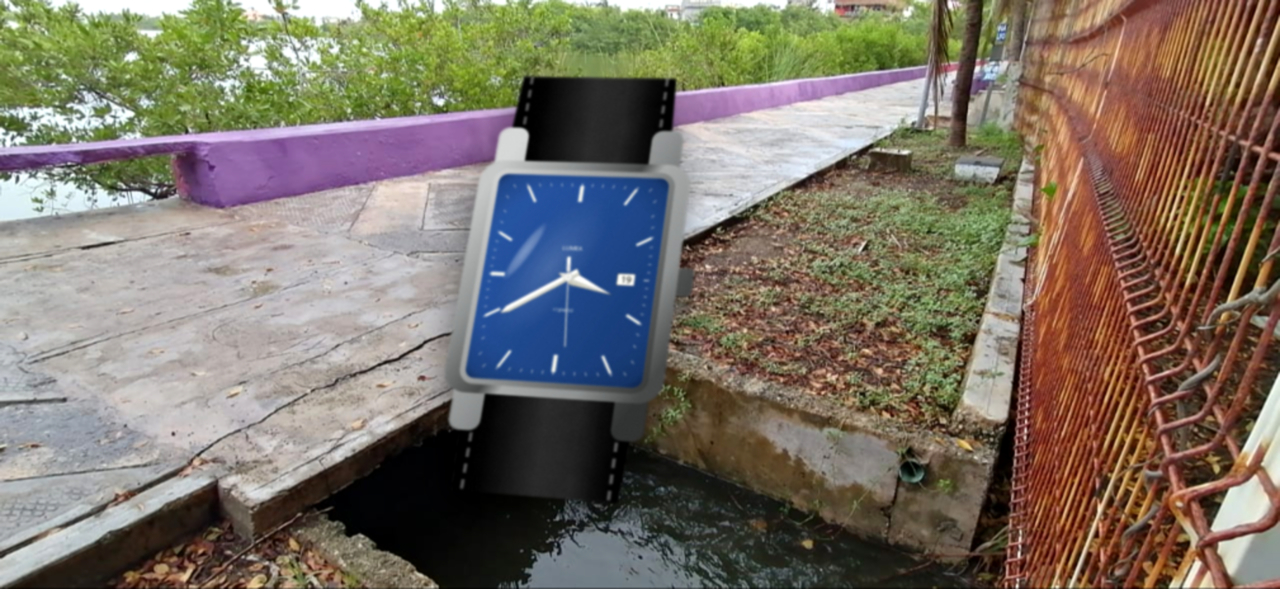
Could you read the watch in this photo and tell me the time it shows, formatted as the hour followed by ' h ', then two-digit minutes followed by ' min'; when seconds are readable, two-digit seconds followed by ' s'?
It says 3 h 39 min 29 s
